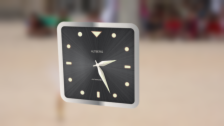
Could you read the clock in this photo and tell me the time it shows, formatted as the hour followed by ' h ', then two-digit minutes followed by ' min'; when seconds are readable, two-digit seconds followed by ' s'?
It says 2 h 26 min
